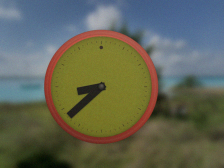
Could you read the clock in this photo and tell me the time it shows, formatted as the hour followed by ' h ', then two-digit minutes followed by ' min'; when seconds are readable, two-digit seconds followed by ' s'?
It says 8 h 38 min
